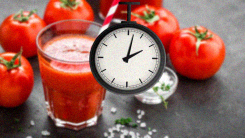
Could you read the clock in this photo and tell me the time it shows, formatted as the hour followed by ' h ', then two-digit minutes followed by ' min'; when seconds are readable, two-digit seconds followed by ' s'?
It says 2 h 02 min
